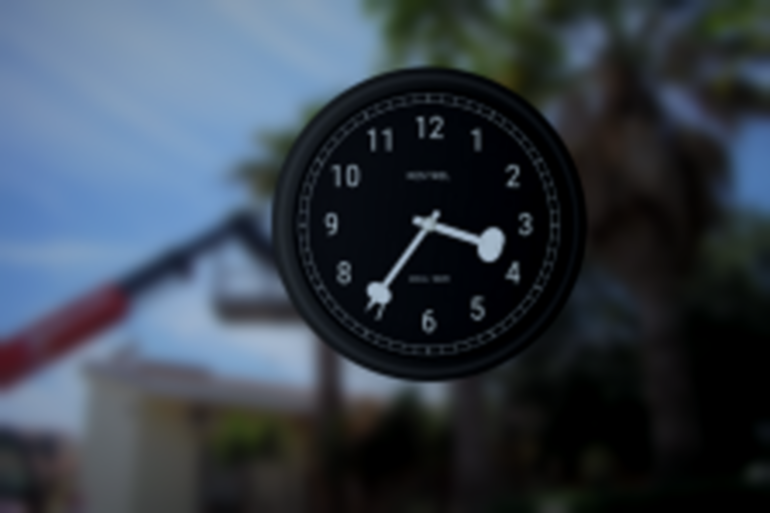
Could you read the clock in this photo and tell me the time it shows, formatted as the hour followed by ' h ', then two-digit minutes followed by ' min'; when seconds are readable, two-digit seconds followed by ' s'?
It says 3 h 36 min
